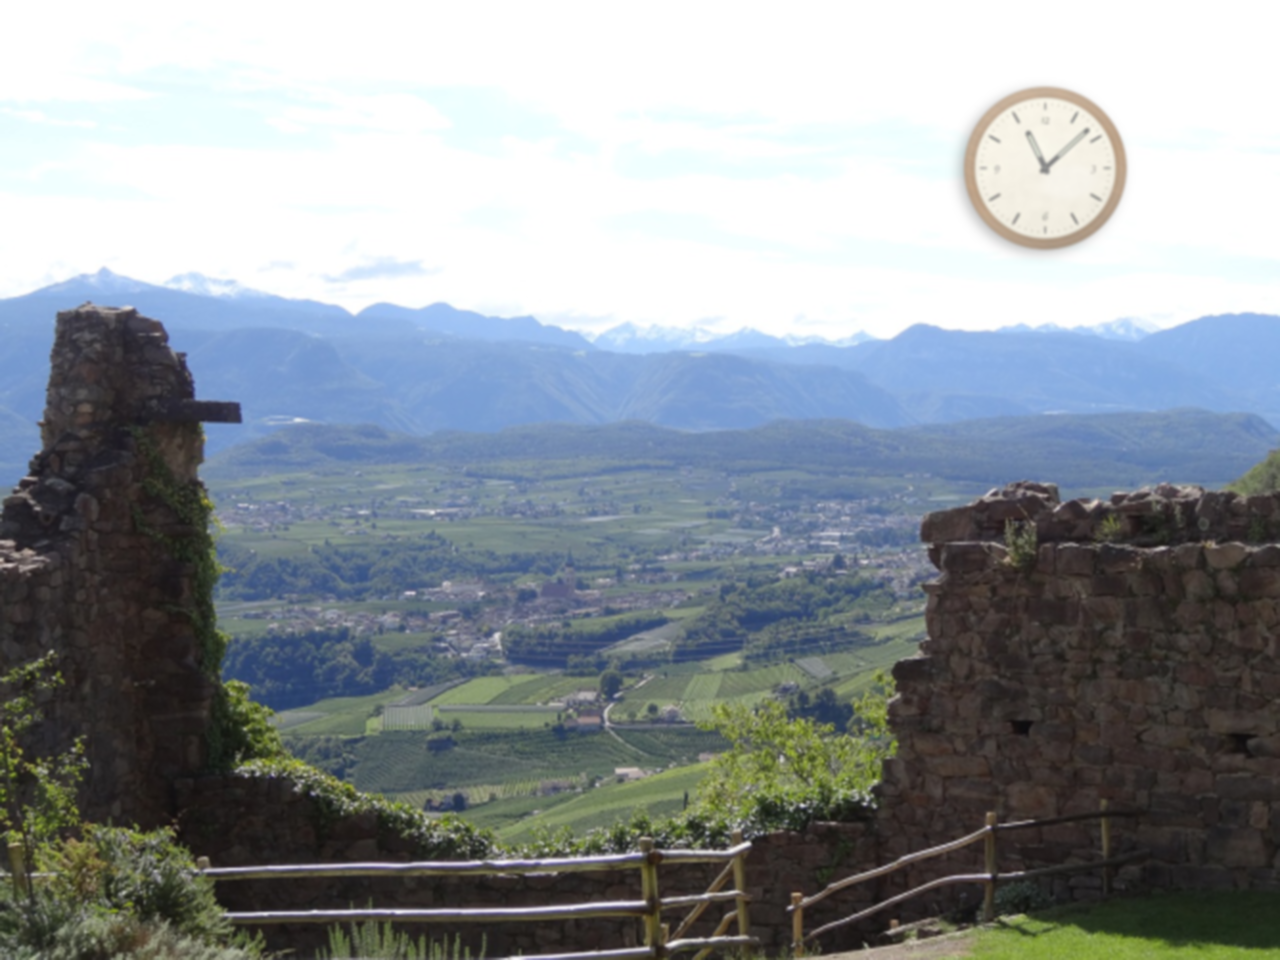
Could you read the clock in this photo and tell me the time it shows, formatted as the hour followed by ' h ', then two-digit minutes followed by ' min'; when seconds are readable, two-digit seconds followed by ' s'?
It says 11 h 08 min
